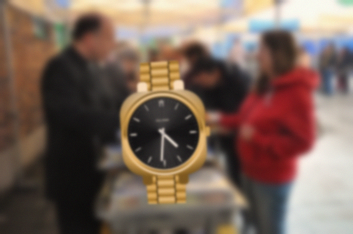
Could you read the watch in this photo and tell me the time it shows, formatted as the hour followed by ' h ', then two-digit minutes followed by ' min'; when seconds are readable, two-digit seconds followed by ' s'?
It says 4 h 31 min
